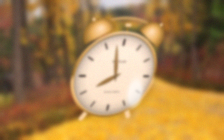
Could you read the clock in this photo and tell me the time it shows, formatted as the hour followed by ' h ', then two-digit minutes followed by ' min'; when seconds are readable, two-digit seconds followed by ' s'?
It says 7 h 58 min
